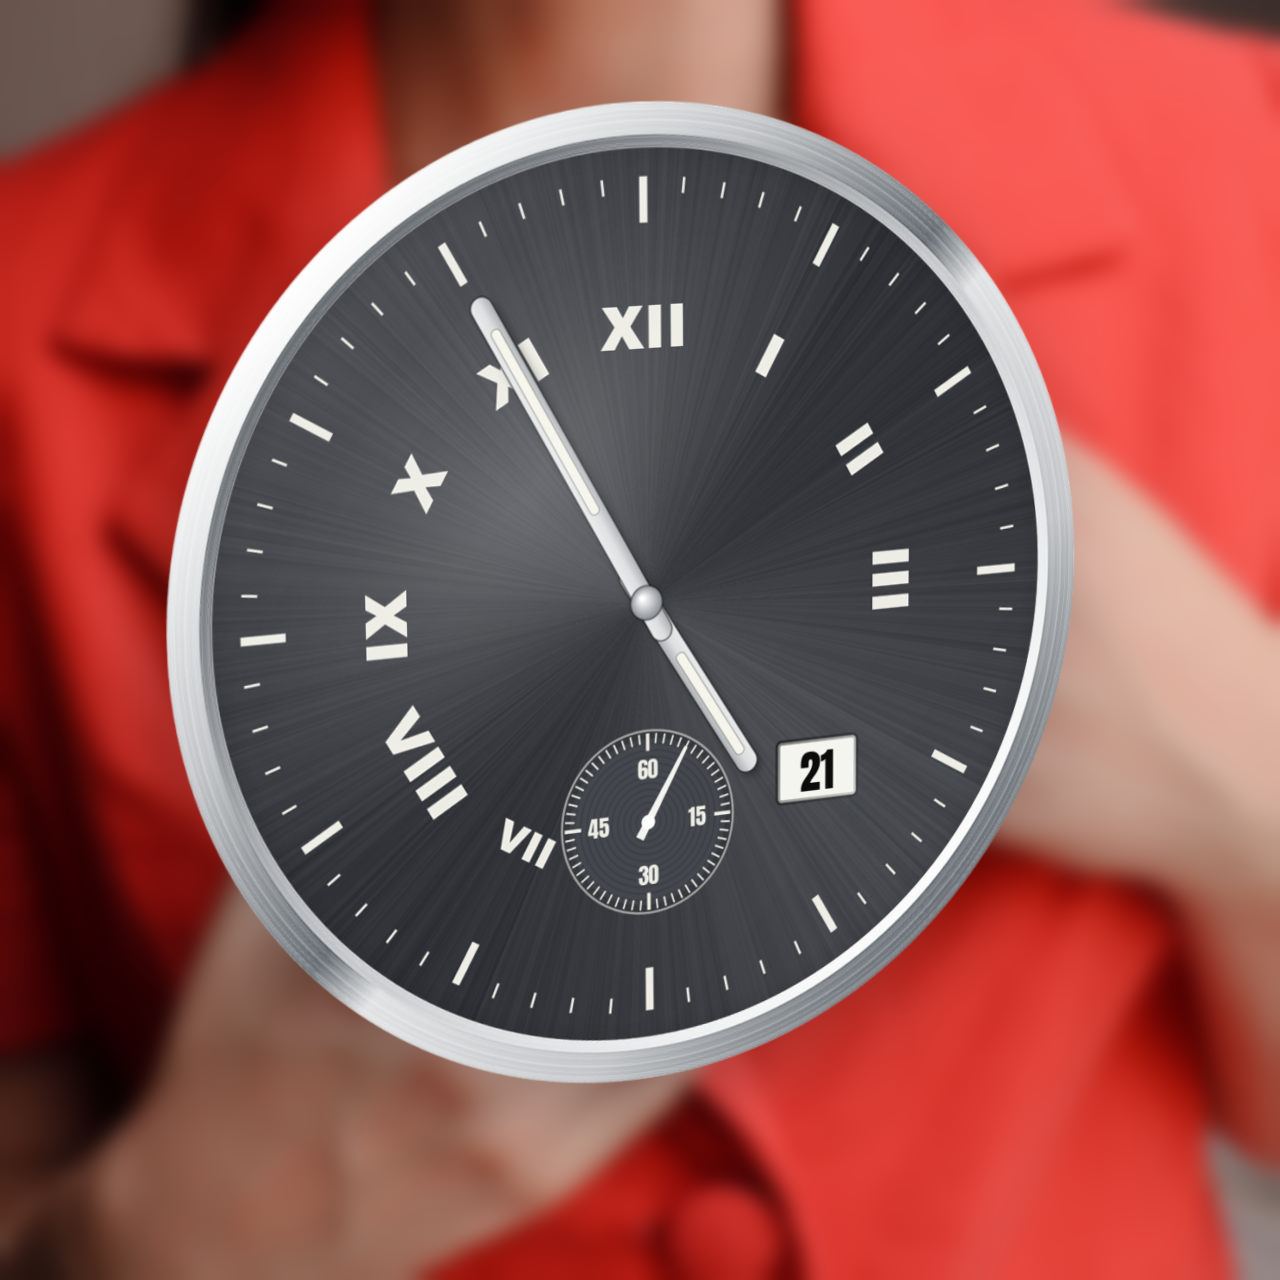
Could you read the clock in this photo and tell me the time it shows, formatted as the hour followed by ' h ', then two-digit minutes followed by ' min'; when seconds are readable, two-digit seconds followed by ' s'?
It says 4 h 55 min 05 s
